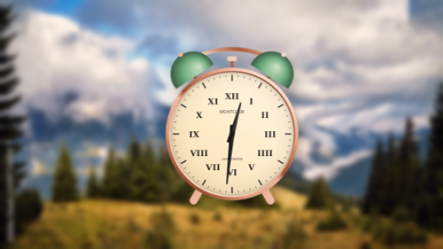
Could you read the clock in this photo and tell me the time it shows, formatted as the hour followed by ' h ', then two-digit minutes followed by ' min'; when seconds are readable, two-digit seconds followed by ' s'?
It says 12 h 31 min
